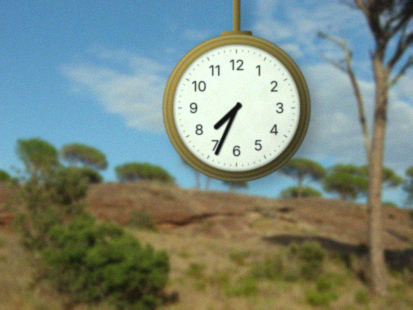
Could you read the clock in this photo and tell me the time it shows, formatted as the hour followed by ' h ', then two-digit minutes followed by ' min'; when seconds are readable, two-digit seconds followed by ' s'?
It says 7 h 34 min
